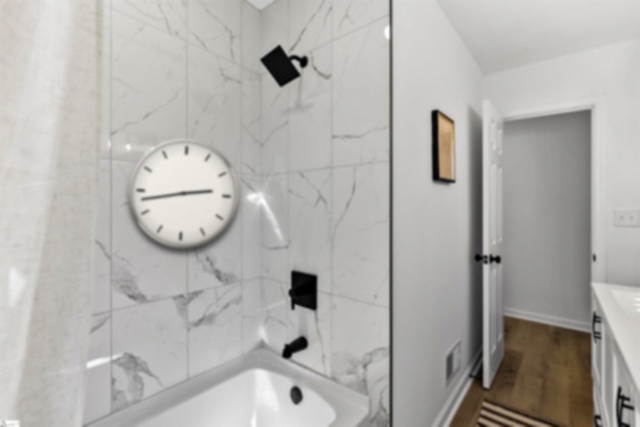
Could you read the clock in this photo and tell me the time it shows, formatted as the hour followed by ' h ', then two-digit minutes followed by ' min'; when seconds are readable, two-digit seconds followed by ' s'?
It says 2 h 43 min
